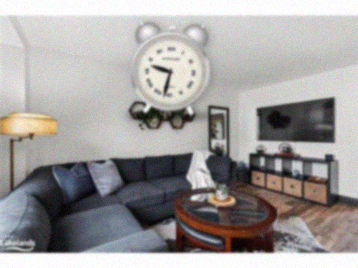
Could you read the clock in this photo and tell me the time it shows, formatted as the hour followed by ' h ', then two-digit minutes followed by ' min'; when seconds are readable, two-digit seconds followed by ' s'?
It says 9 h 32 min
